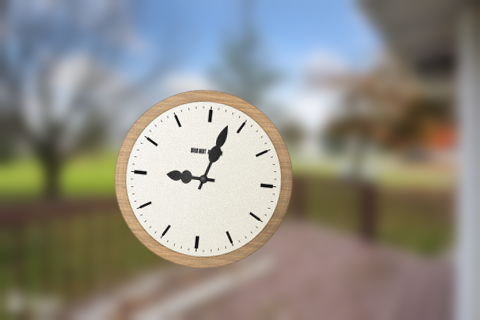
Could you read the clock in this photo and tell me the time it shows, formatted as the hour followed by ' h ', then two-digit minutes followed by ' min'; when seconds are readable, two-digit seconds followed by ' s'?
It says 9 h 03 min
